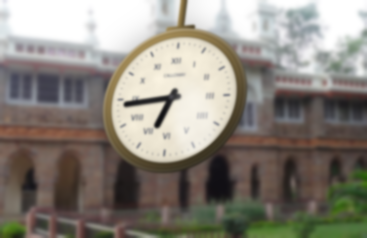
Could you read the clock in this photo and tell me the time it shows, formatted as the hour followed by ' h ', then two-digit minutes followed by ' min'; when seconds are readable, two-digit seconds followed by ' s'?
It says 6 h 44 min
